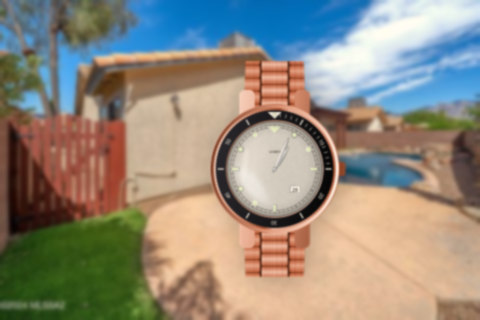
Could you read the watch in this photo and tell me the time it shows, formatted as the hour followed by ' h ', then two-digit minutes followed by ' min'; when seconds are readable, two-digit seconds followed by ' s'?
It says 1 h 04 min
